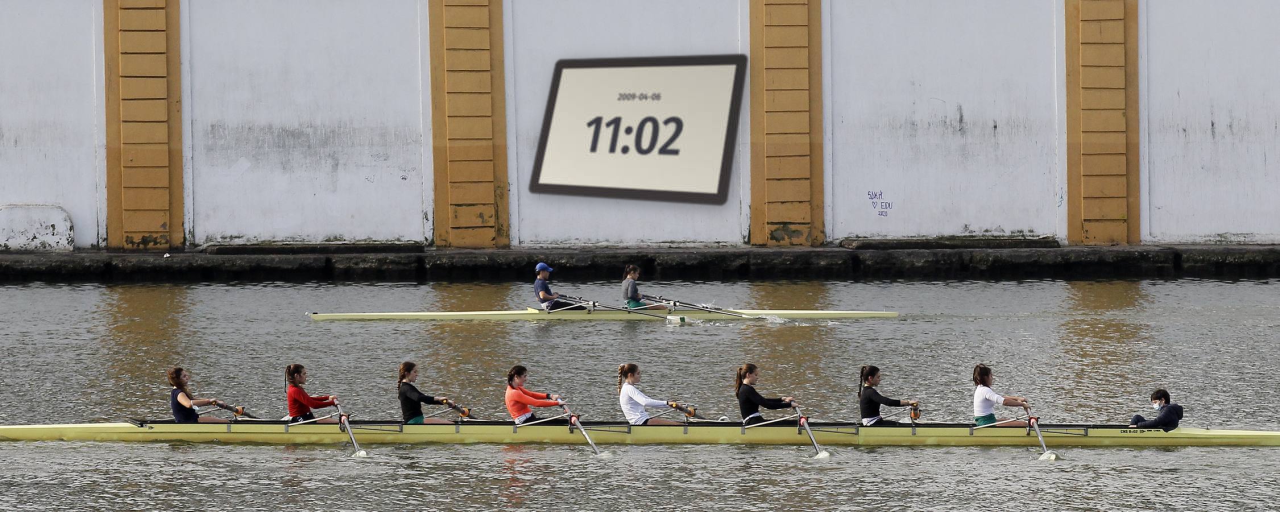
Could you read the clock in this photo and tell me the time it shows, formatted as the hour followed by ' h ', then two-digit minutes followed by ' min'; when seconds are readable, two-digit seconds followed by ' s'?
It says 11 h 02 min
